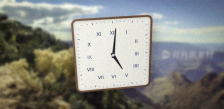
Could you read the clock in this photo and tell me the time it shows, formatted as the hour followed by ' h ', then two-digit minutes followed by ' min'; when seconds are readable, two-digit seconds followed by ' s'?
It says 5 h 01 min
